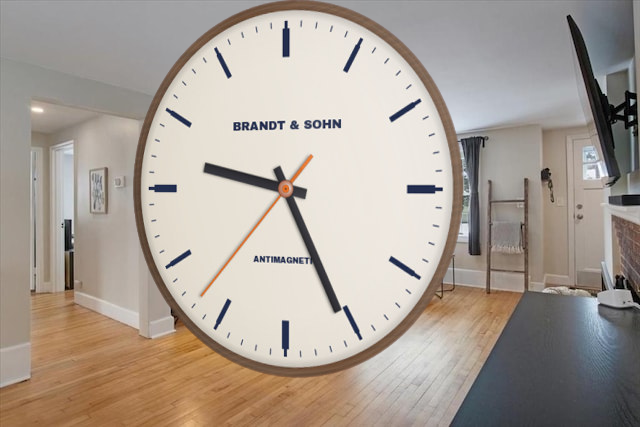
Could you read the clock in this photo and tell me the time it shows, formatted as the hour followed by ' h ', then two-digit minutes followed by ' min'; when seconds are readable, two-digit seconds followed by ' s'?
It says 9 h 25 min 37 s
